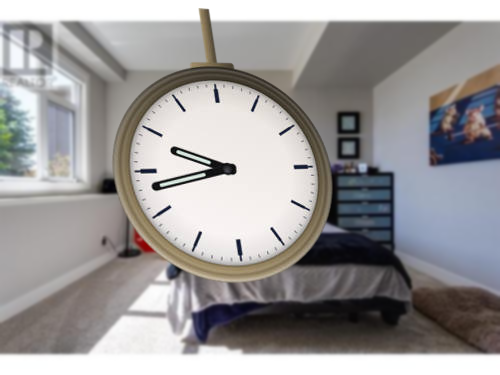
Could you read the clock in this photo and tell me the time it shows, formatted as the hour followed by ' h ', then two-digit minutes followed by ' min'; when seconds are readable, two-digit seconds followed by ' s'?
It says 9 h 43 min
